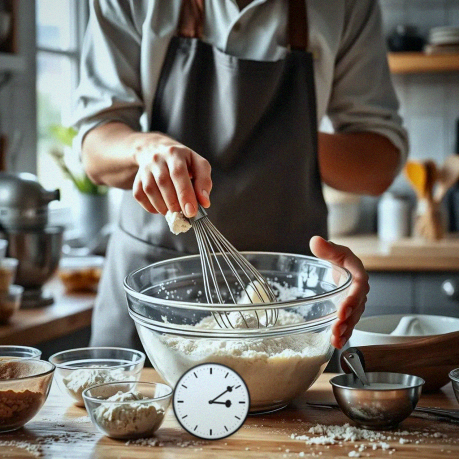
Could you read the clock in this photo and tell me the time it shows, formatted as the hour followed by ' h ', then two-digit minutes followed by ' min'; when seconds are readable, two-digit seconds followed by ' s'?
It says 3 h 09 min
